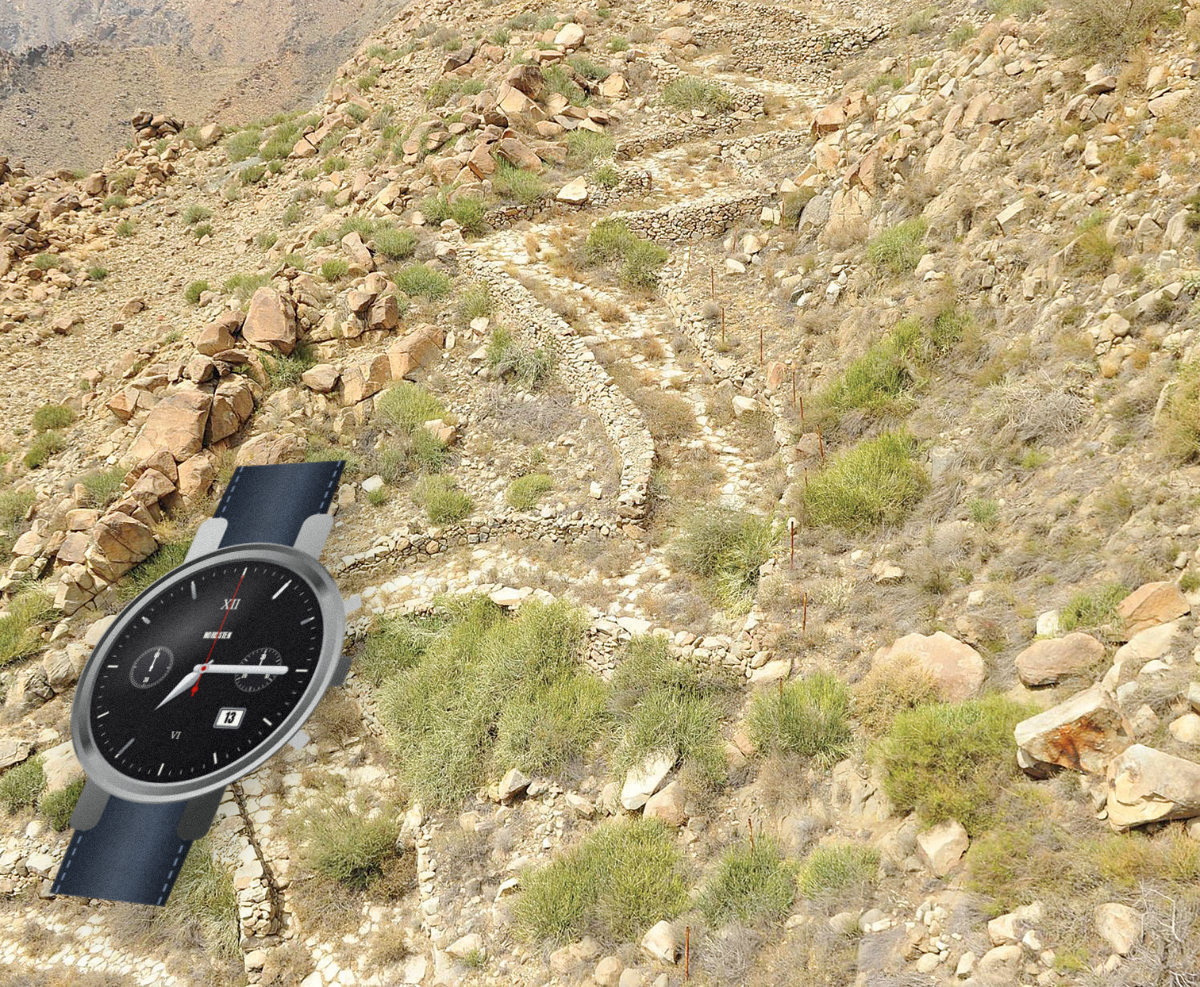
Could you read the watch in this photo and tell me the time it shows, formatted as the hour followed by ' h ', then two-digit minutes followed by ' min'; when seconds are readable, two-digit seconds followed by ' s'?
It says 7 h 15 min
